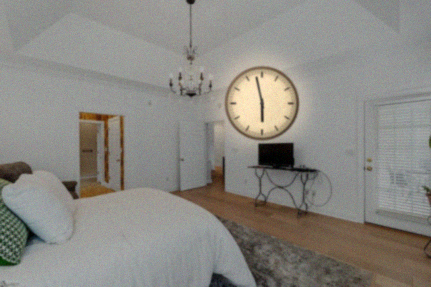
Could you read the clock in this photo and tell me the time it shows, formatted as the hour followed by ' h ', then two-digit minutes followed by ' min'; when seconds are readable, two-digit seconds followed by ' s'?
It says 5 h 58 min
